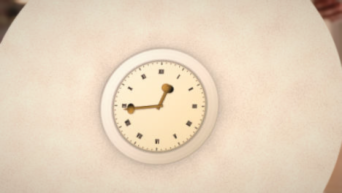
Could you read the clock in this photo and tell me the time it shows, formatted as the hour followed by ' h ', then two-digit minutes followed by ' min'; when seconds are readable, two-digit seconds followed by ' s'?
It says 12 h 44 min
